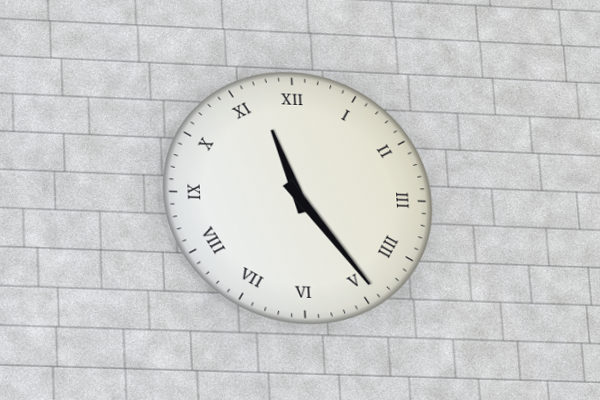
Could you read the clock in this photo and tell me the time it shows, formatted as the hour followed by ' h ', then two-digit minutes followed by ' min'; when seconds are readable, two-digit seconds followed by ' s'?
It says 11 h 24 min
